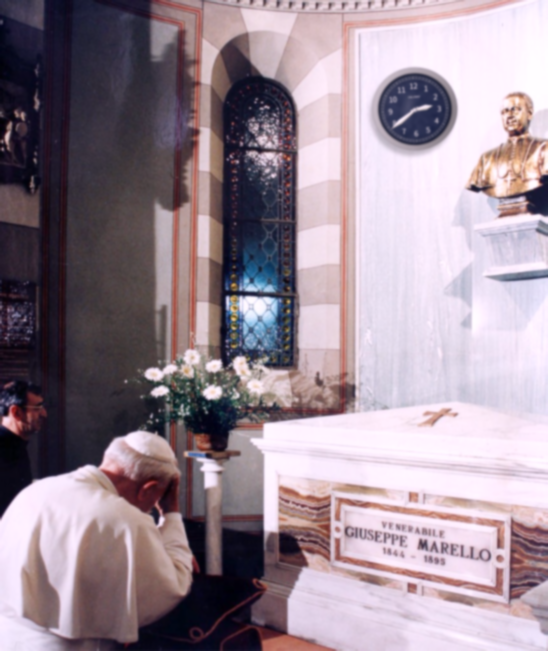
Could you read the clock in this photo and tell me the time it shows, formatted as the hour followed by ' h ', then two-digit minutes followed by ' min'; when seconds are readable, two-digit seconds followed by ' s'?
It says 2 h 39 min
